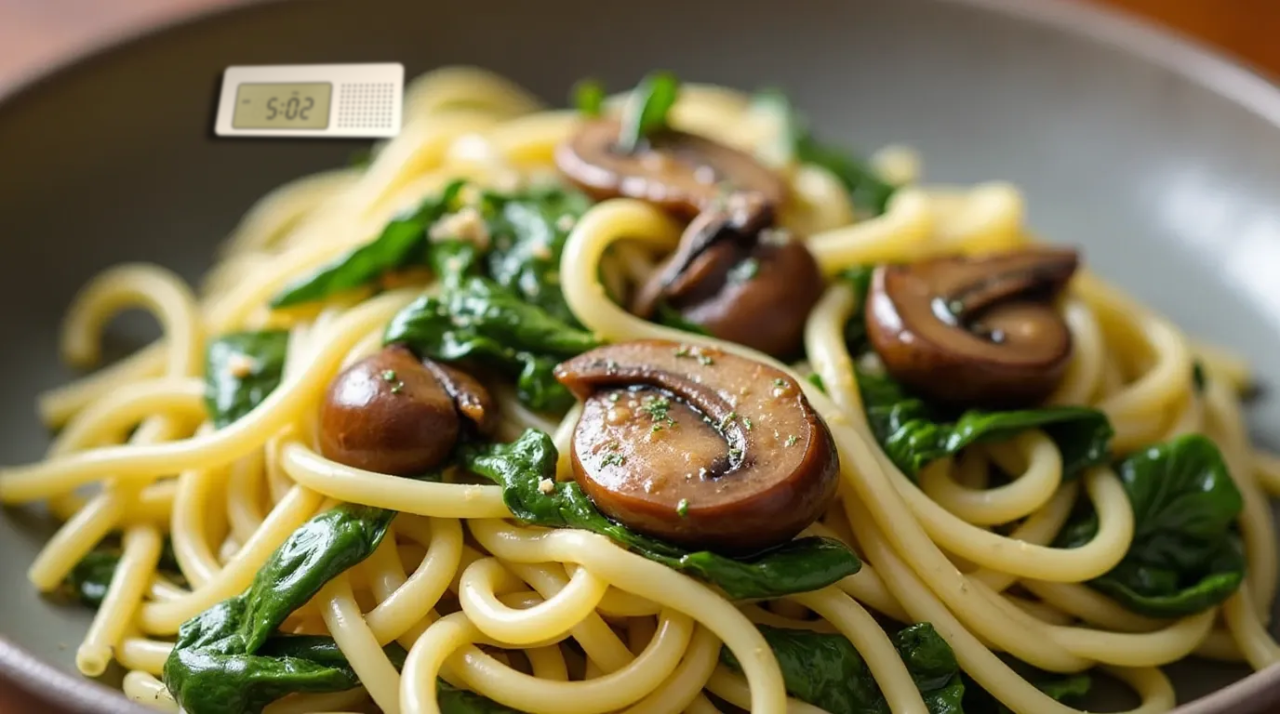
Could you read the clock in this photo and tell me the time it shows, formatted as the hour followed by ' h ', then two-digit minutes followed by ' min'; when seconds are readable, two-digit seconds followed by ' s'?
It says 5 h 02 min
